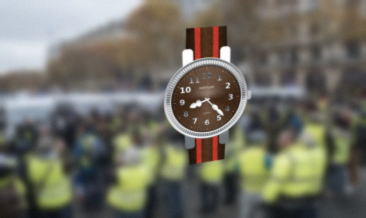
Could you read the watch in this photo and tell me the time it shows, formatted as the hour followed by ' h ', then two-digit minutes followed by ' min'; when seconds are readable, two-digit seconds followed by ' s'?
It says 8 h 23 min
